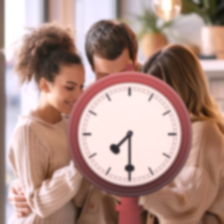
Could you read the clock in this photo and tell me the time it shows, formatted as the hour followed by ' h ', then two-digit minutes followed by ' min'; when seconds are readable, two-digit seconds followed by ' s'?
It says 7 h 30 min
